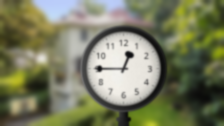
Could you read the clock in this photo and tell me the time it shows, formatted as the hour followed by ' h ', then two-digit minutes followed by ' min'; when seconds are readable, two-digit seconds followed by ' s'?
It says 12 h 45 min
